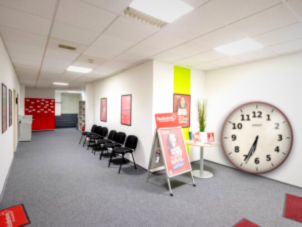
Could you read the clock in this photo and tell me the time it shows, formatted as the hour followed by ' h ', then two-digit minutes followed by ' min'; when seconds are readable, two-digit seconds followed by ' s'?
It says 6 h 34 min
